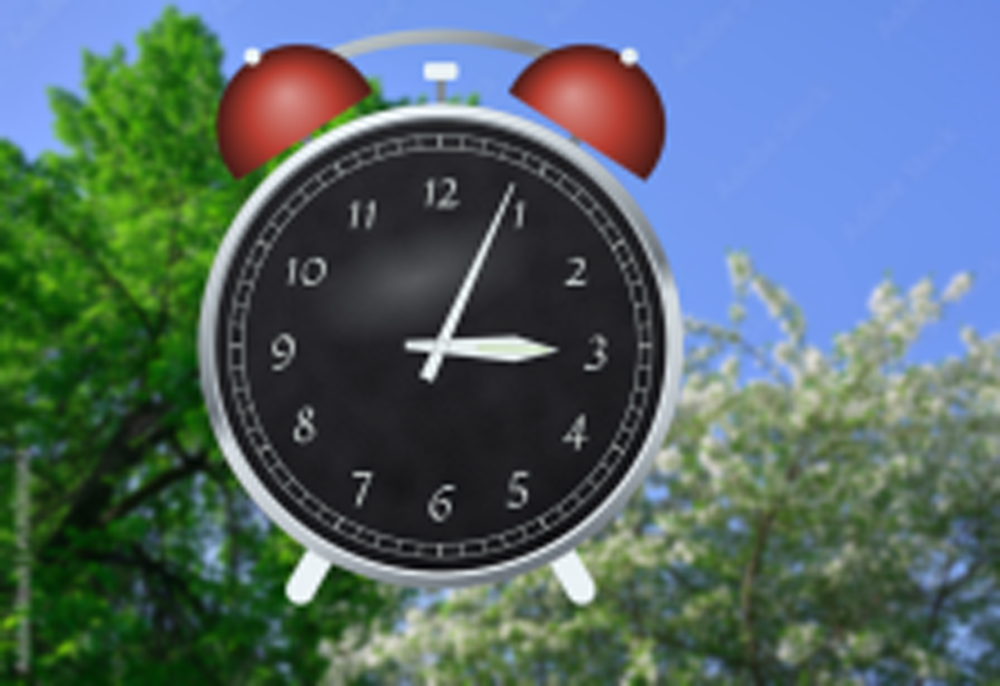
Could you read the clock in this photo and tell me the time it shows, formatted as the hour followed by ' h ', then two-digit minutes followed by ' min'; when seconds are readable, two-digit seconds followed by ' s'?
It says 3 h 04 min
